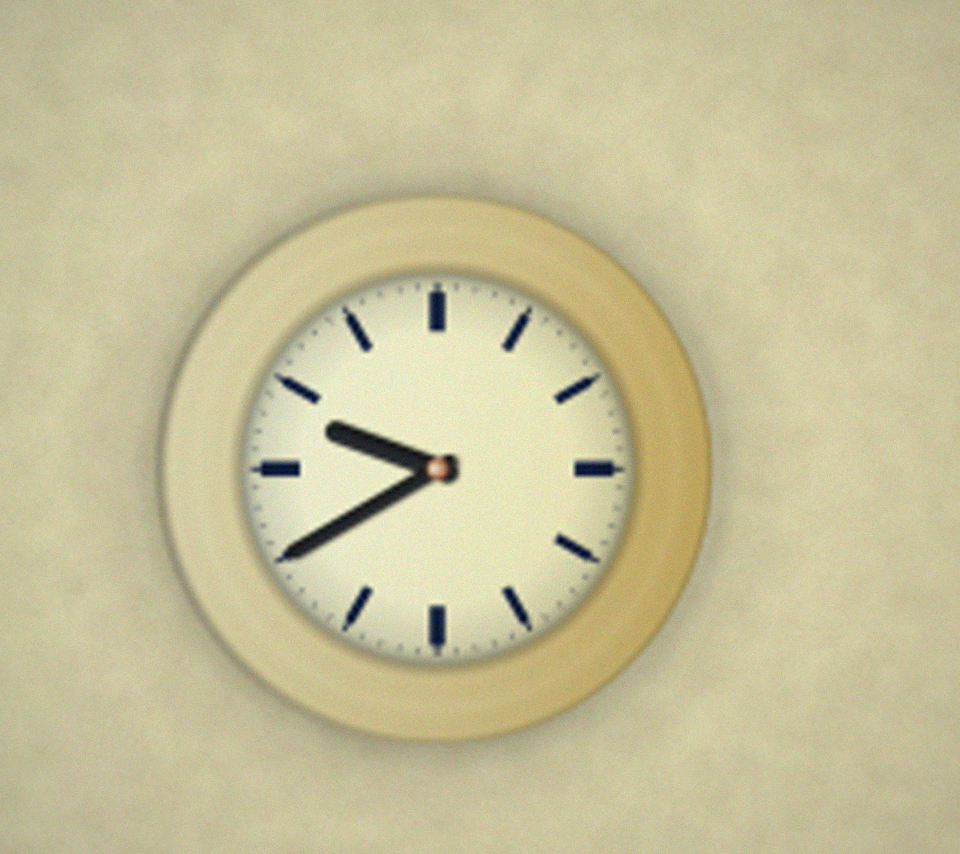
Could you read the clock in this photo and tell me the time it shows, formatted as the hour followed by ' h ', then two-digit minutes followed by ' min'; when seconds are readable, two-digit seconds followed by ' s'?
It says 9 h 40 min
